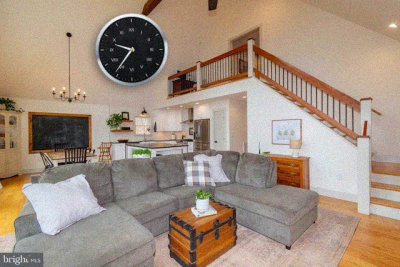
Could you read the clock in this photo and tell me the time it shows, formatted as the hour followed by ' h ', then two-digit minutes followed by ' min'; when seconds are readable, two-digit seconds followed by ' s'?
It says 9 h 36 min
